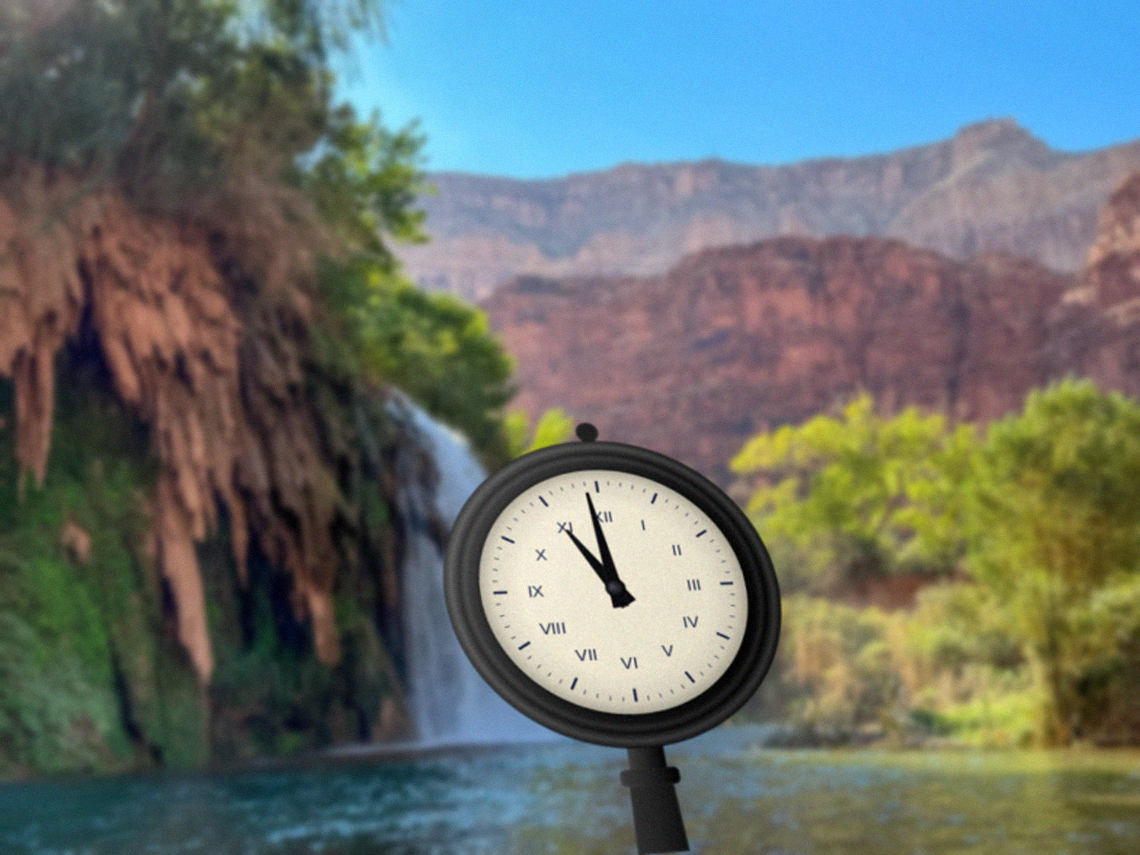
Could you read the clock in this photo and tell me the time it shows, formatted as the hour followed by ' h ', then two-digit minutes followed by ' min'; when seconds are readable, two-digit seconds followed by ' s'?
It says 10 h 59 min
